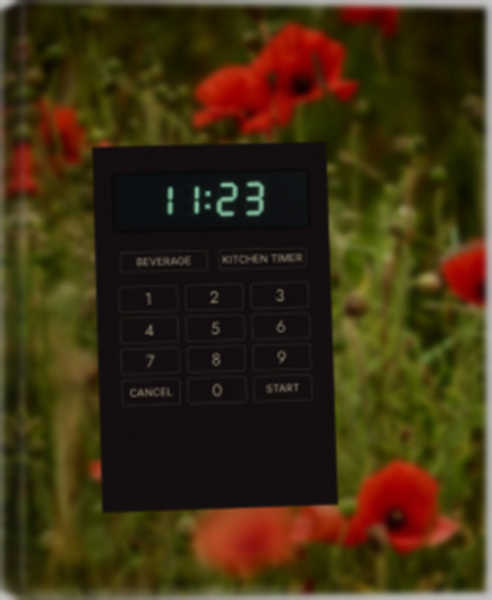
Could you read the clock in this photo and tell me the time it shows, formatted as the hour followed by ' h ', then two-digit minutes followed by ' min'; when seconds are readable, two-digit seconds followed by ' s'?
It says 11 h 23 min
